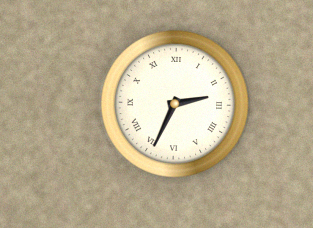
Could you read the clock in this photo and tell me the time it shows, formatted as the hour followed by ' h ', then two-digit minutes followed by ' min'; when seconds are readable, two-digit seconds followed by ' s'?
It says 2 h 34 min
